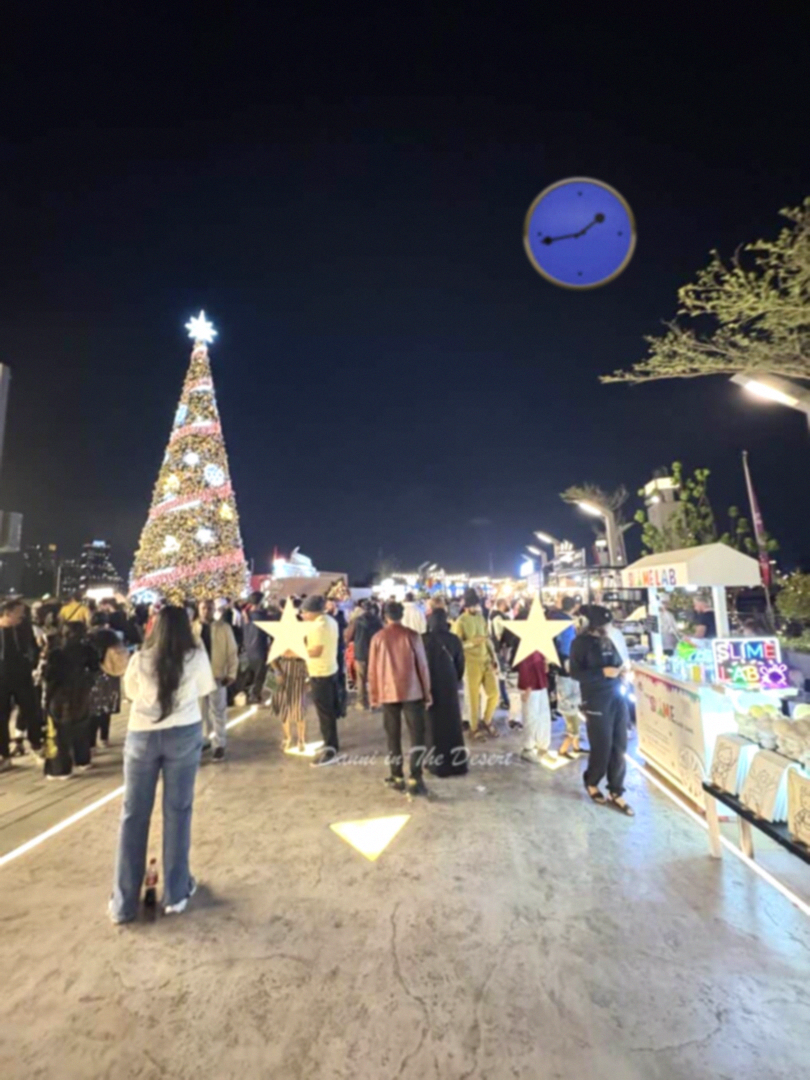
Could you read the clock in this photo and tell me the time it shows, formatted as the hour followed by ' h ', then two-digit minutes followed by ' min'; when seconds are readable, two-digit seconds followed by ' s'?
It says 1 h 43 min
